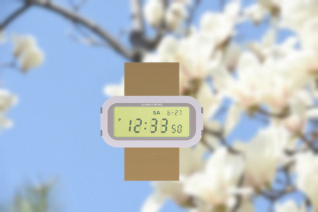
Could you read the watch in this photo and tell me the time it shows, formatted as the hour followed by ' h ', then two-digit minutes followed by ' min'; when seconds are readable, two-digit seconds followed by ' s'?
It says 12 h 33 min 50 s
